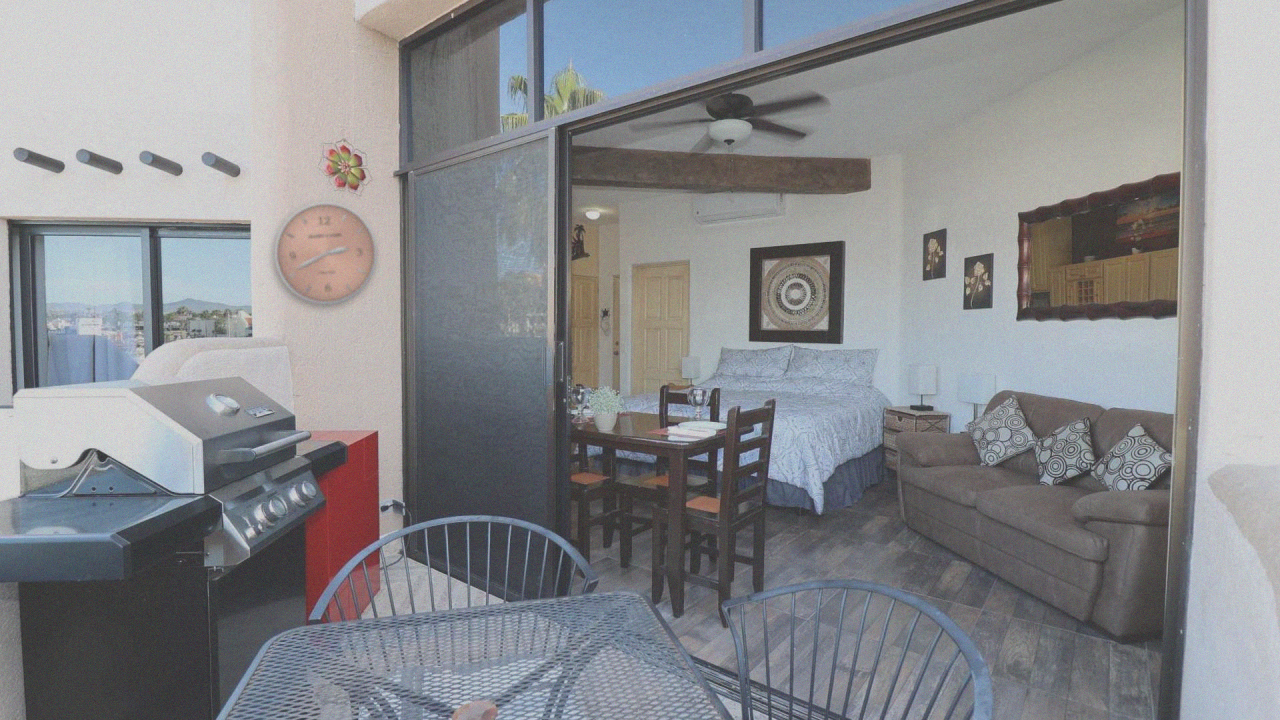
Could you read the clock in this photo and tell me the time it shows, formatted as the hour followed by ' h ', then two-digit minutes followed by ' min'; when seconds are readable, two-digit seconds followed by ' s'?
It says 2 h 41 min
